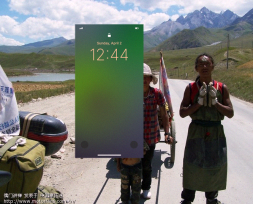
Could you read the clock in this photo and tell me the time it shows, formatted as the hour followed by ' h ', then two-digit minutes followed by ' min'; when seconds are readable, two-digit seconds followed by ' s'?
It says 12 h 44 min
